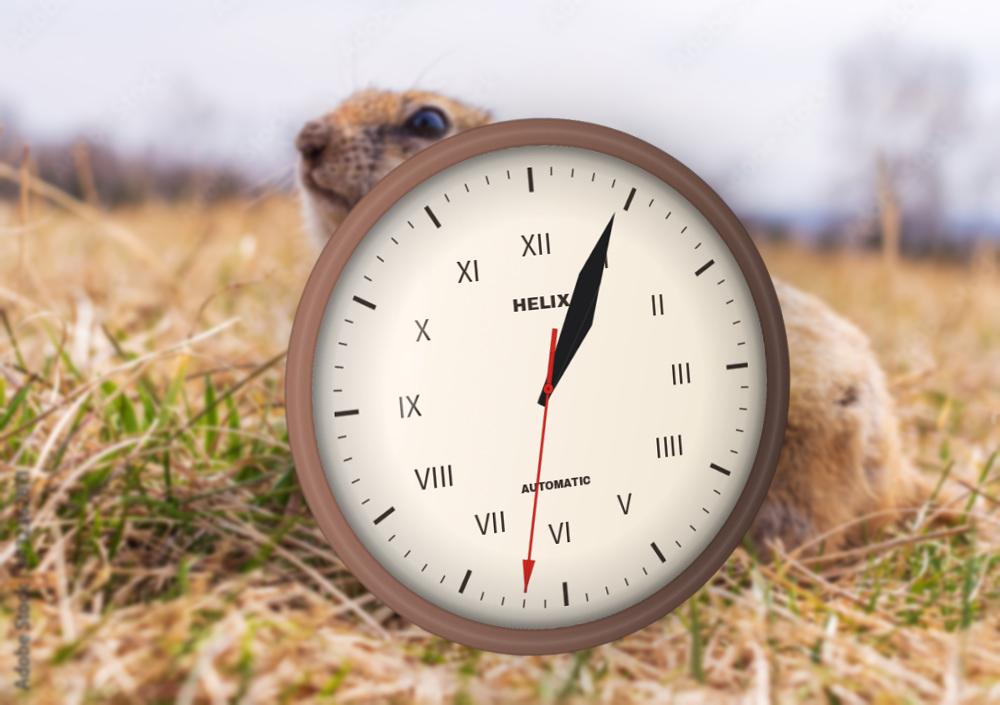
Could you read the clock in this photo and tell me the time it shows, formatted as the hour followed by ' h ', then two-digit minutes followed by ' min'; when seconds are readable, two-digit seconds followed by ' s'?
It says 1 h 04 min 32 s
